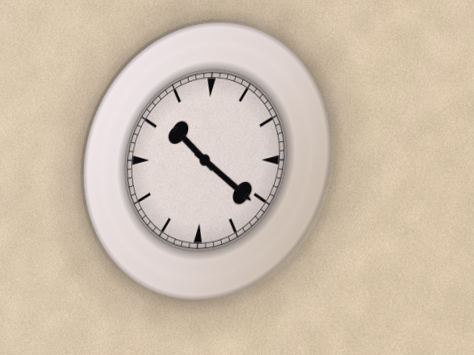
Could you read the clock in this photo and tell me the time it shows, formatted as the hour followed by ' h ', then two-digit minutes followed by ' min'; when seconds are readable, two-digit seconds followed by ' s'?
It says 10 h 21 min
